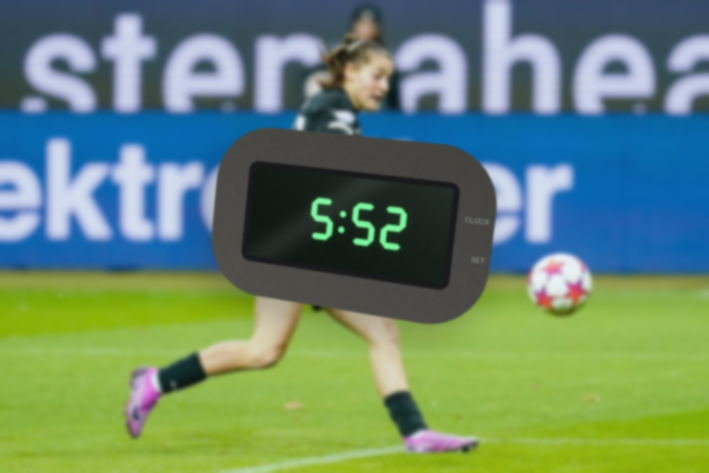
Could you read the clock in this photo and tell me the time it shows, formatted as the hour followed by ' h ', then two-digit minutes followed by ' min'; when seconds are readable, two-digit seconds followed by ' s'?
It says 5 h 52 min
